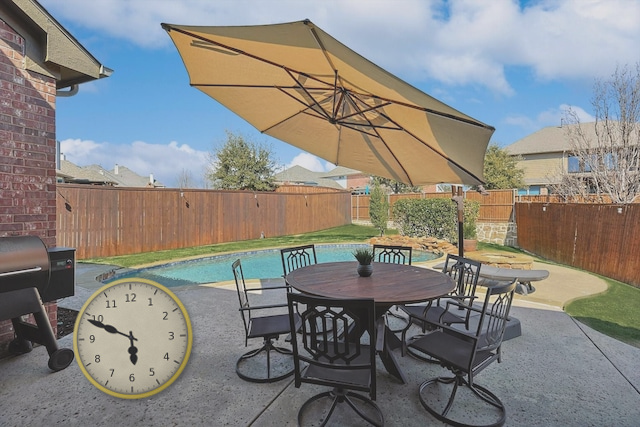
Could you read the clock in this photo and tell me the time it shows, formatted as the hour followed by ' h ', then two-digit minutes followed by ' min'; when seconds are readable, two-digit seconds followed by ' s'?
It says 5 h 49 min
